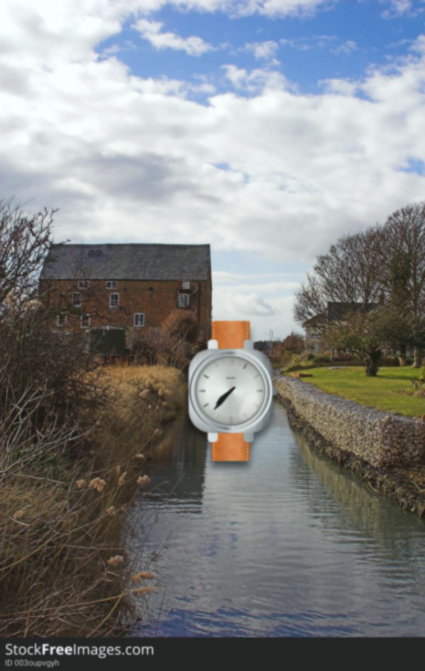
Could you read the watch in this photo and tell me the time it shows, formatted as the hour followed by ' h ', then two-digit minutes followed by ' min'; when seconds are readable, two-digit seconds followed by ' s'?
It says 7 h 37 min
